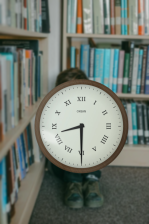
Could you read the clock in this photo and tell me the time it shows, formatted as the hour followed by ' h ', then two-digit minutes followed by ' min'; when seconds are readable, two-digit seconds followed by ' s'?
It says 8 h 30 min
